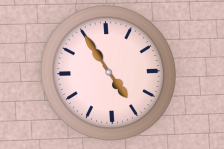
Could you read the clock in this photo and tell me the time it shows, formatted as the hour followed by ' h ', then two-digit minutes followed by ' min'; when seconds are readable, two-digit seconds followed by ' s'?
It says 4 h 55 min
